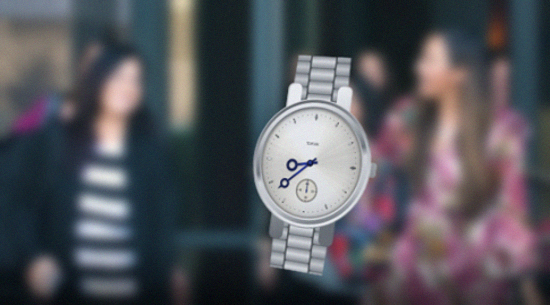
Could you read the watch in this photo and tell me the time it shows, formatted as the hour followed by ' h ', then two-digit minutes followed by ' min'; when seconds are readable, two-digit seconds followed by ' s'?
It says 8 h 38 min
